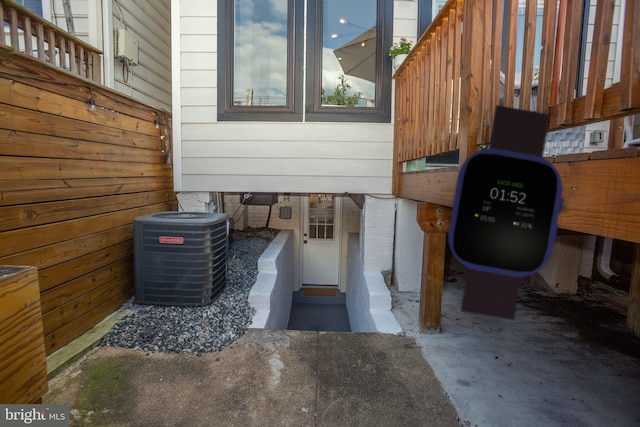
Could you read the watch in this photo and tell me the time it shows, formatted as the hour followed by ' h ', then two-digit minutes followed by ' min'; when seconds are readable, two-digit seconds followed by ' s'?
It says 1 h 52 min
